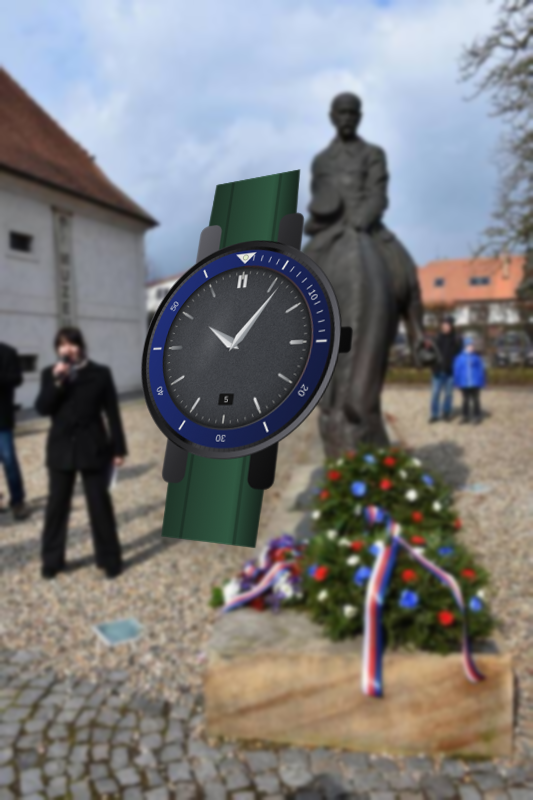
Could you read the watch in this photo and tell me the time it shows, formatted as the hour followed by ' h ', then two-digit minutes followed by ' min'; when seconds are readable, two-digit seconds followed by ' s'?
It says 10 h 06 min
